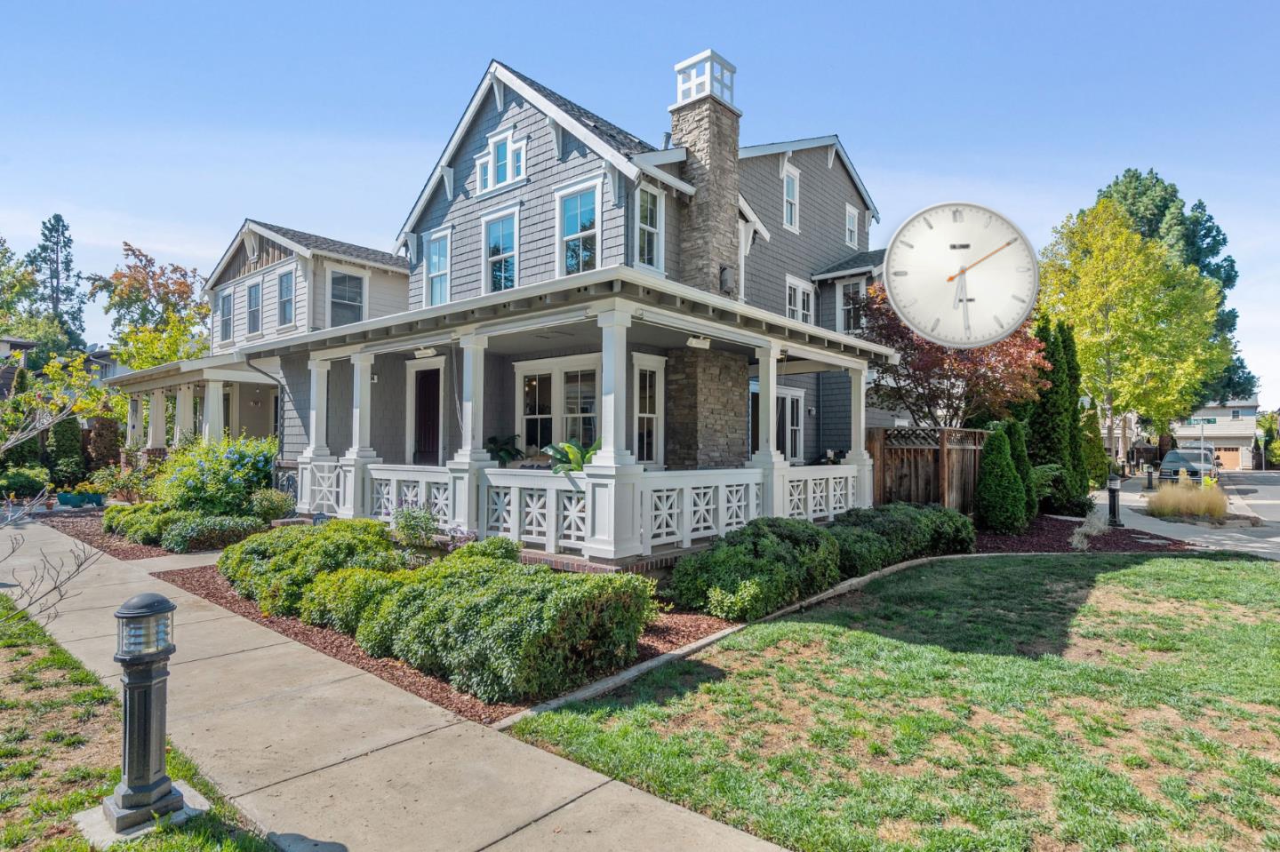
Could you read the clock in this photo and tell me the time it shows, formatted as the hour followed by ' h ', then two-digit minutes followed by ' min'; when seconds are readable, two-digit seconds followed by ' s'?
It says 6 h 30 min 10 s
